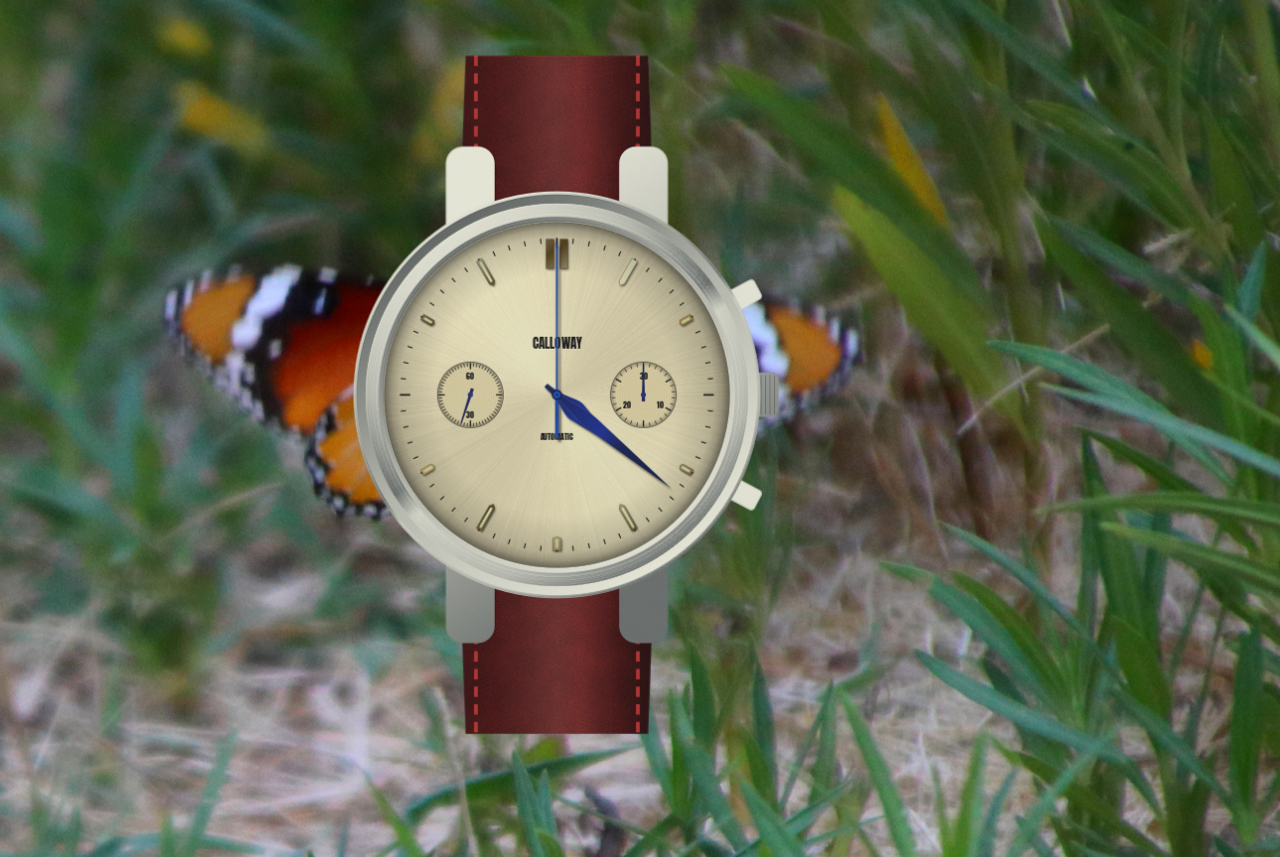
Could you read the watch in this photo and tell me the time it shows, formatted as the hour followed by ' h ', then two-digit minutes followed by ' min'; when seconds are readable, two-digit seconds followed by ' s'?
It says 4 h 21 min 33 s
